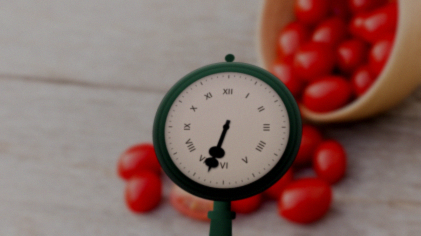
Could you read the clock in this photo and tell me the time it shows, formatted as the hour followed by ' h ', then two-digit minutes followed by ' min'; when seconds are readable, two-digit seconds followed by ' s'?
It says 6 h 33 min
